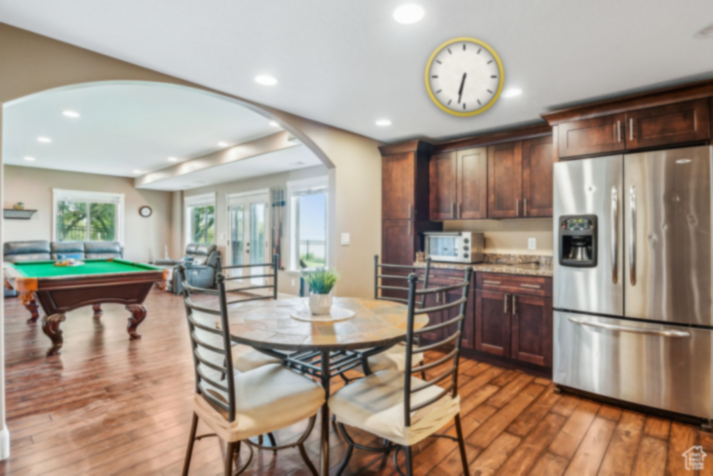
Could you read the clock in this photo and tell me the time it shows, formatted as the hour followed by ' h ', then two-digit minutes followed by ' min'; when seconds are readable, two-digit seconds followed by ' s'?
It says 6 h 32 min
